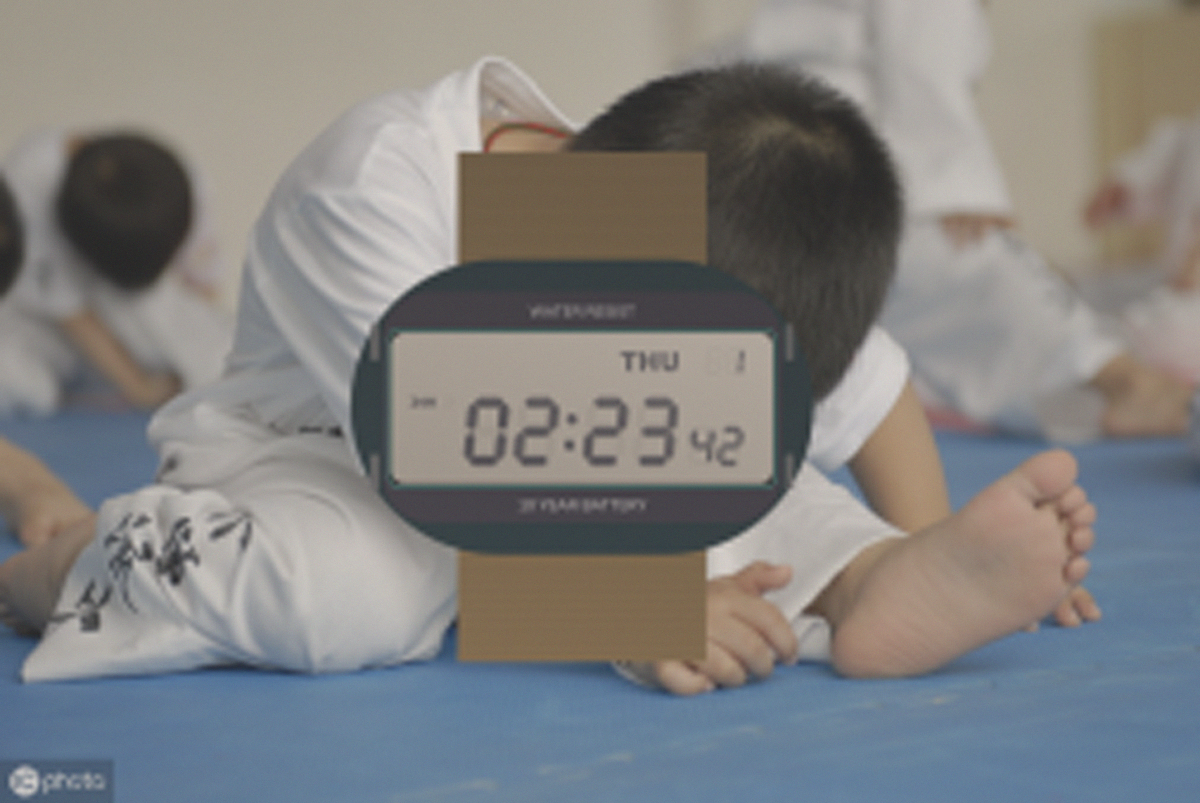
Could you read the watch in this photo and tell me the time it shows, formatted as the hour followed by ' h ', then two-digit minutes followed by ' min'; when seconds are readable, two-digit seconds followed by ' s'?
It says 2 h 23 min 42 s
